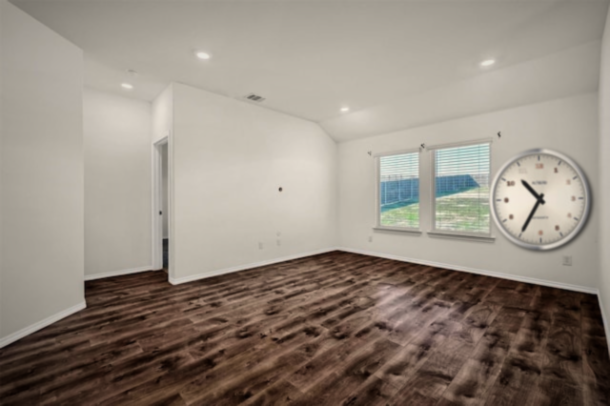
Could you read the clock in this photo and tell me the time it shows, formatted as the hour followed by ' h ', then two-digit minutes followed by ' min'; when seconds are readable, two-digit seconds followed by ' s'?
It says 10 h 35 min
